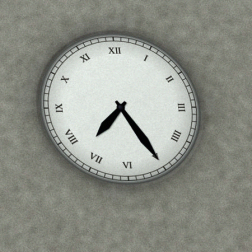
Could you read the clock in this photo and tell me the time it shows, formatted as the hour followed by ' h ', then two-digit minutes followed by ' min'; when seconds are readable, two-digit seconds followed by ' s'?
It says 7 h 25 min
